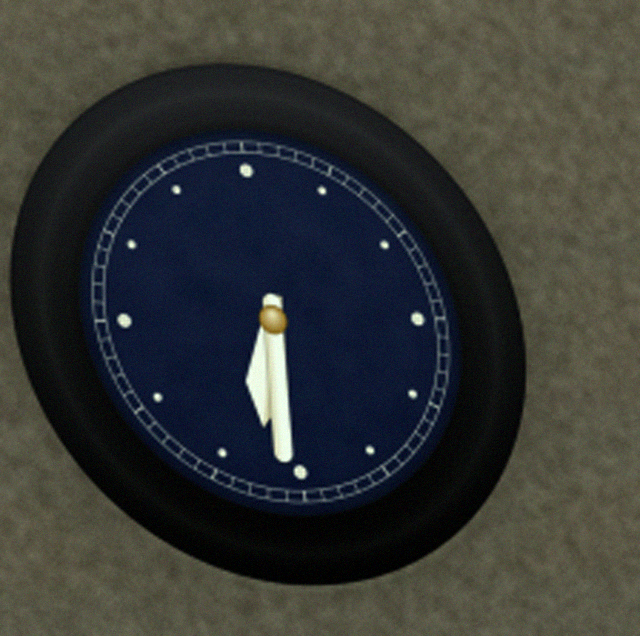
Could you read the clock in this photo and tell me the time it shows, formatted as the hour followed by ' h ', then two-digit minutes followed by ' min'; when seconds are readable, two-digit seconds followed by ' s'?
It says 6 h 31 min
